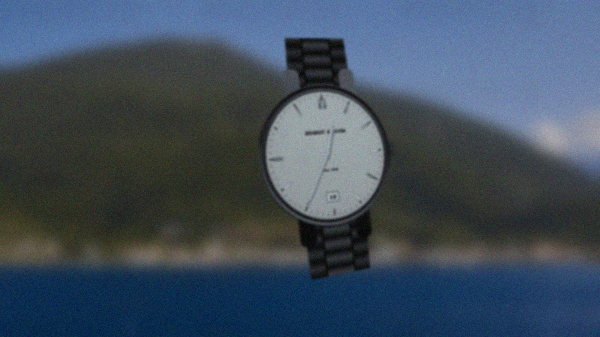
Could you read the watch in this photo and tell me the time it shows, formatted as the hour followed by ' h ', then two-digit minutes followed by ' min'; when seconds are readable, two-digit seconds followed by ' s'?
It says 12 h 35 min
